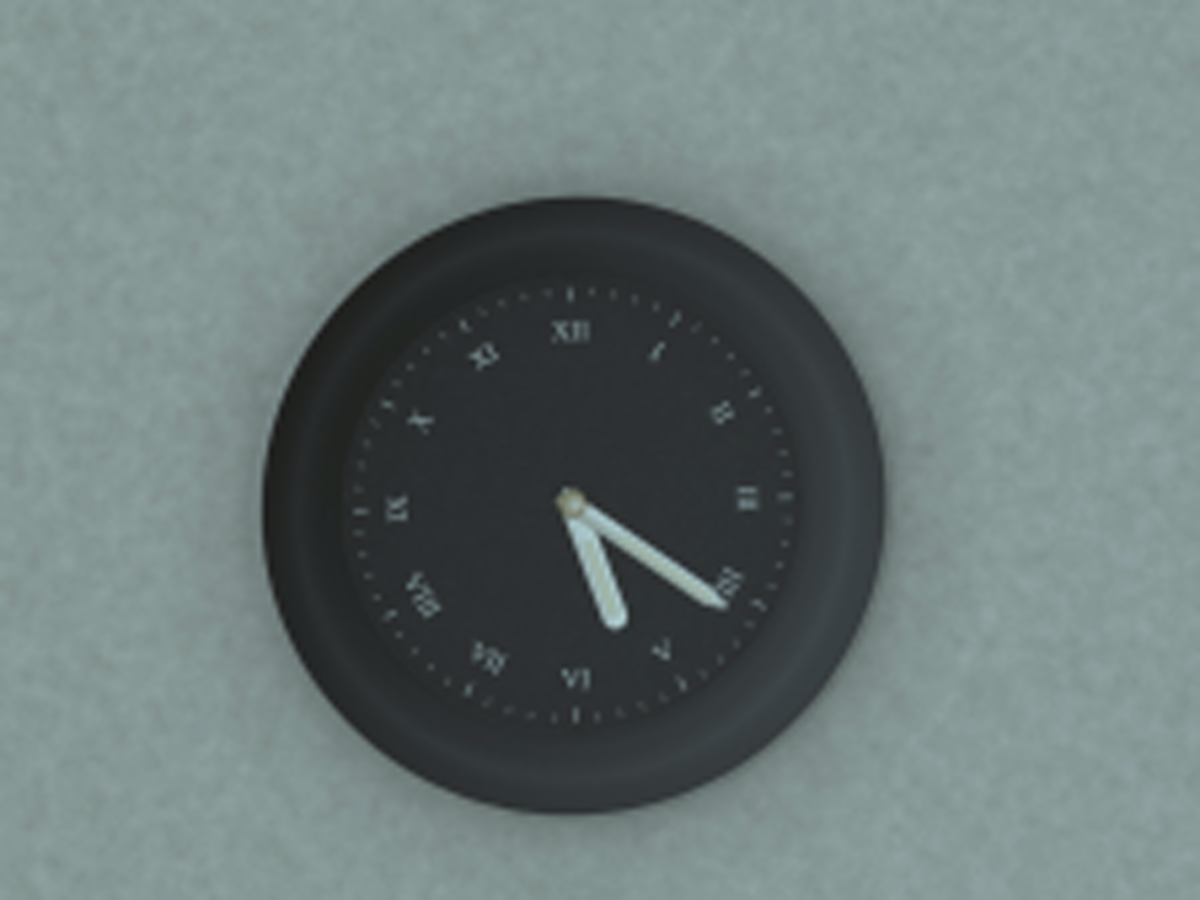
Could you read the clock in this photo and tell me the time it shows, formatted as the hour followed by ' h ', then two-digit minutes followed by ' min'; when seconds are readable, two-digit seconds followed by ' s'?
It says 5 h 21 min
